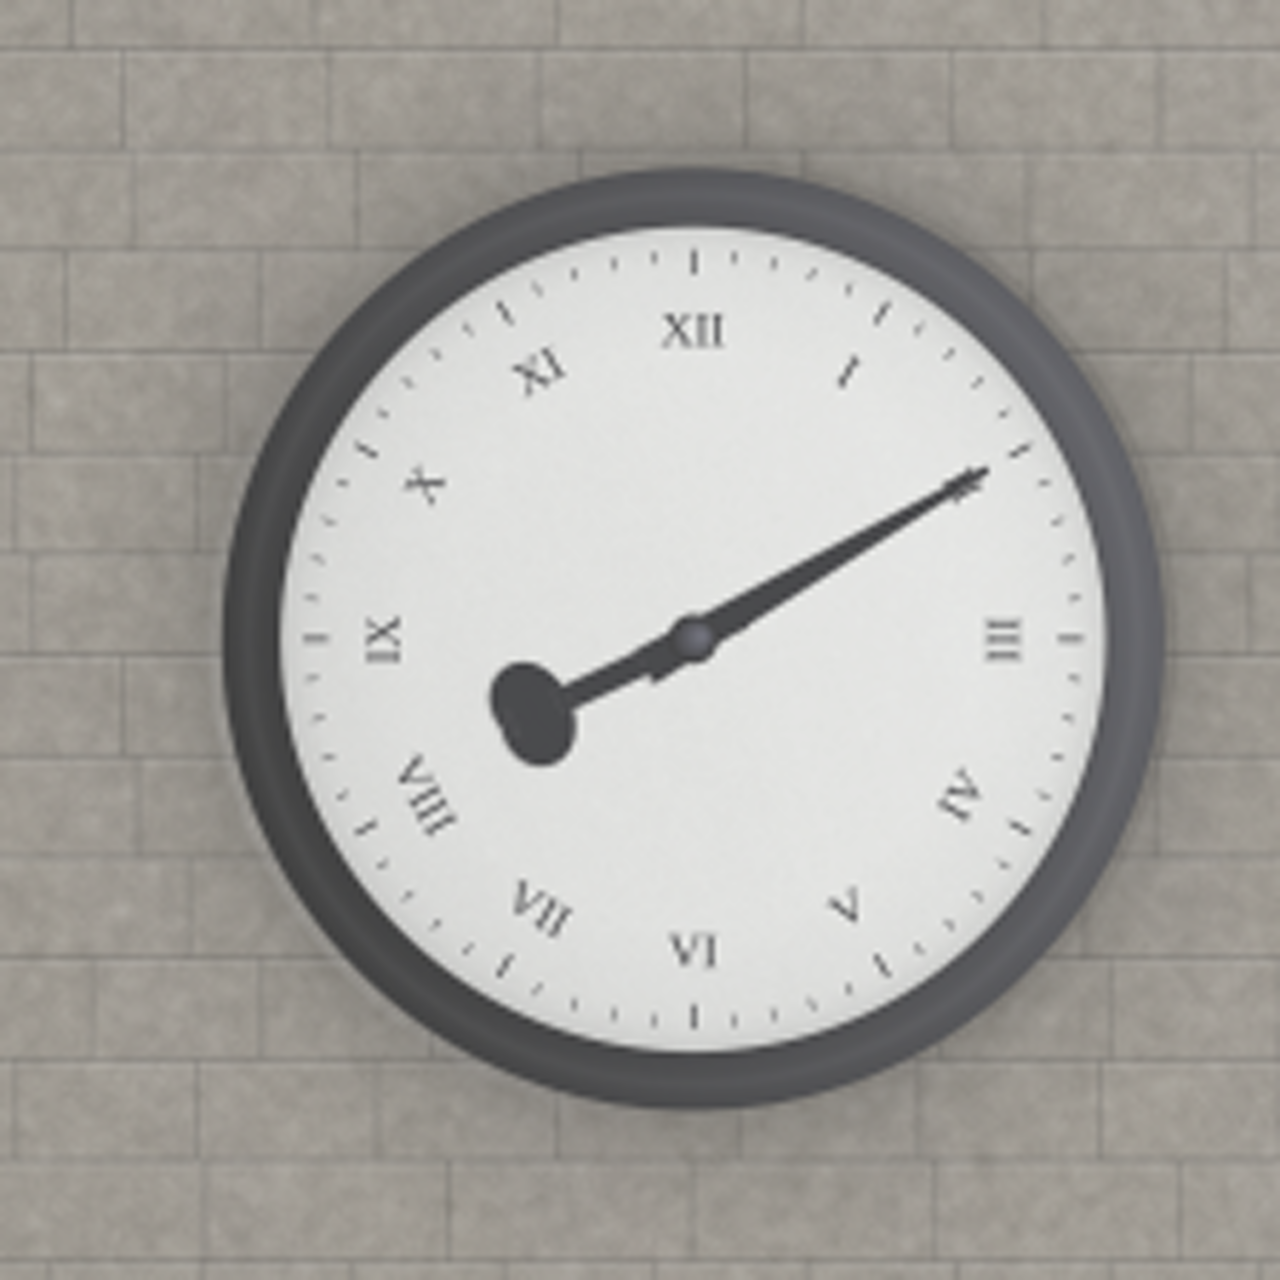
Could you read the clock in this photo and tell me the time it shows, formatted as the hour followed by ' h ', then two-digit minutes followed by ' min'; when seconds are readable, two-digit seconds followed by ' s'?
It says 8 h 10 min
